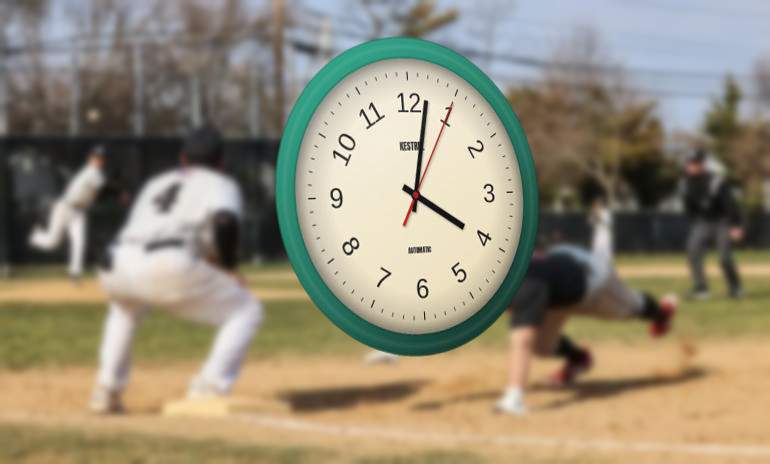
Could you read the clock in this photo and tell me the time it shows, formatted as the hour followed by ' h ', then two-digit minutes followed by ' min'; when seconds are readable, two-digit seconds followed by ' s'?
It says 4 h 02 min 05 s
